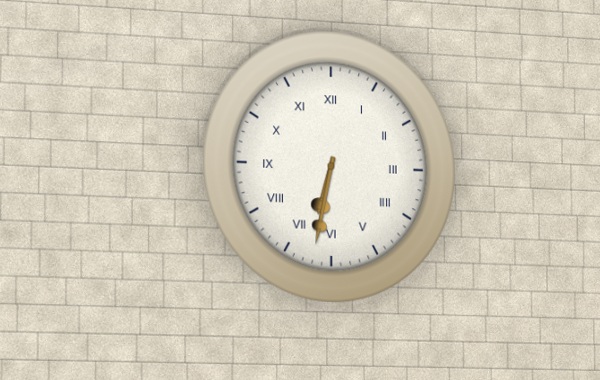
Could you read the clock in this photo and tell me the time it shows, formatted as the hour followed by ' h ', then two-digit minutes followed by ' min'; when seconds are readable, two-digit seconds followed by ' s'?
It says 6 h 32 min
